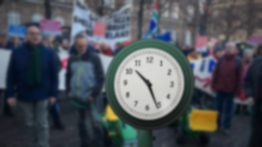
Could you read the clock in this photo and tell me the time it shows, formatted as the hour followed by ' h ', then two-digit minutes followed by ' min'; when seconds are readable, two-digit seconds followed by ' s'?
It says 10 h 26 min
